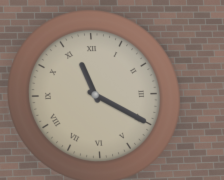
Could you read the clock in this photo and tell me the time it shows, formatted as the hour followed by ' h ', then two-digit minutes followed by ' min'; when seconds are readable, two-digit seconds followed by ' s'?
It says 11 h 20 min
